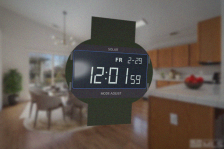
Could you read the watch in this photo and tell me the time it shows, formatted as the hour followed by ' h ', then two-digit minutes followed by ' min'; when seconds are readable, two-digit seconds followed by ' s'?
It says 12 h 01 min 59 s
